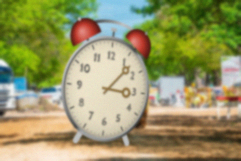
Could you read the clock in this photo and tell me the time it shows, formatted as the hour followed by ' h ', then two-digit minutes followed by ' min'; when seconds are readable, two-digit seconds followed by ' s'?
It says 3 h 07 min
